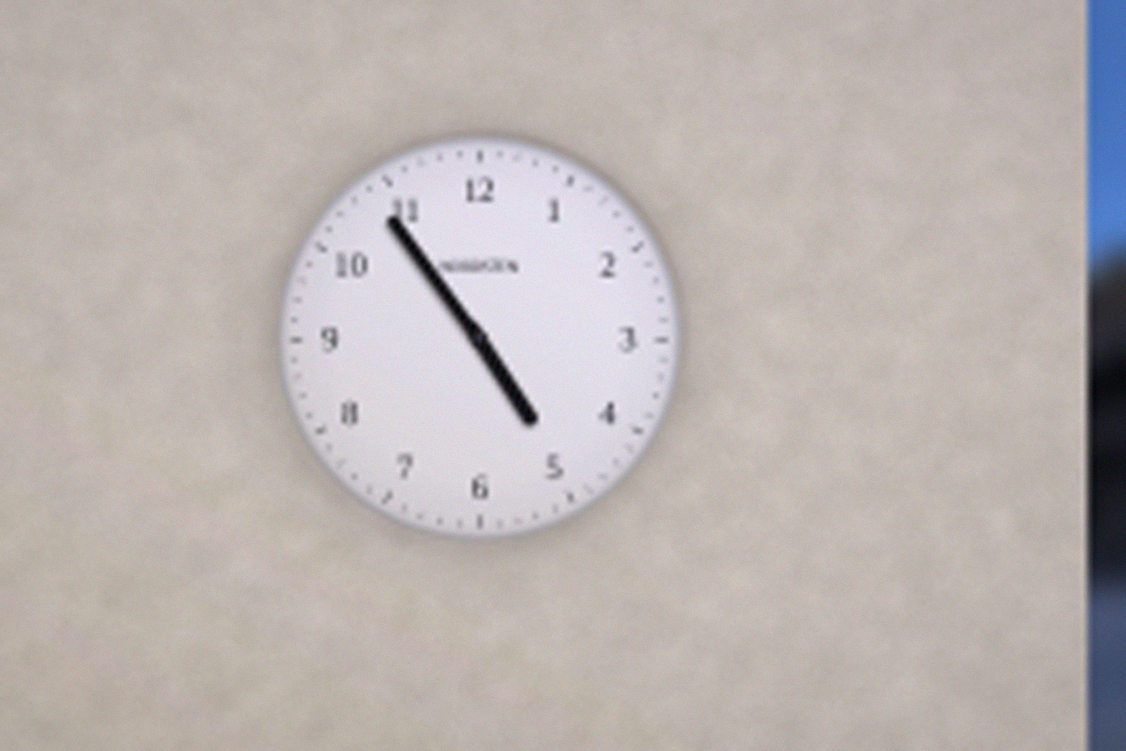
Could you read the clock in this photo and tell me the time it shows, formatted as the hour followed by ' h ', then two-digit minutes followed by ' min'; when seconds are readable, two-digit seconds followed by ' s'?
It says 4 h 54 min
